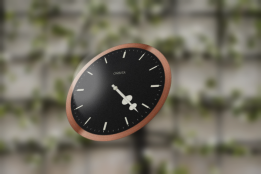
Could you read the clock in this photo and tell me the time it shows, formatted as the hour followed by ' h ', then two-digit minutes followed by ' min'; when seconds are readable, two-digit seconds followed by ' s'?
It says 4 h 22 min
